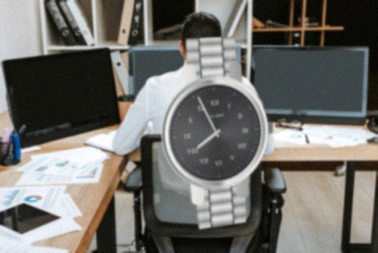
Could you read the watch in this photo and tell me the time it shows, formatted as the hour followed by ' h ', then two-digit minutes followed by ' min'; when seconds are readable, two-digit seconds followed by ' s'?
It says 7 h 56 min
